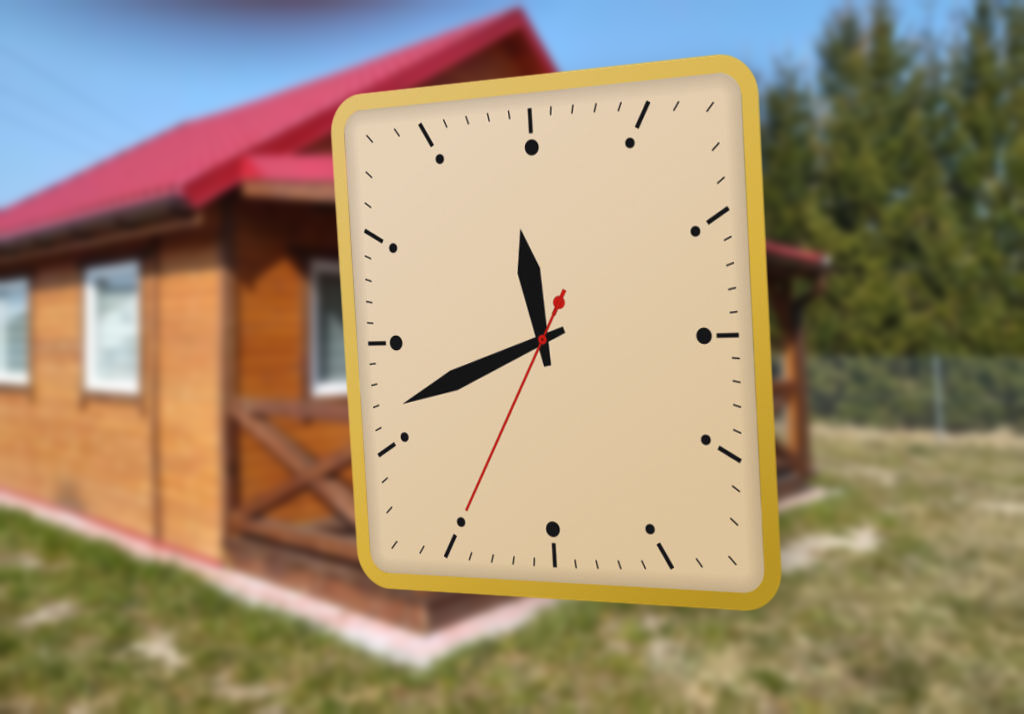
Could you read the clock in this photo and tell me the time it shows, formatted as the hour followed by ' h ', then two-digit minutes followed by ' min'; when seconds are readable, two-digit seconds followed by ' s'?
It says 11 h 41 min 35 s
